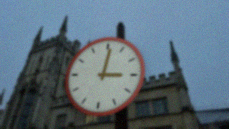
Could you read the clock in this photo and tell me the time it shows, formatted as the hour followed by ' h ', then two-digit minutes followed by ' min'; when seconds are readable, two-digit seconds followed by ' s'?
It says 3 h 01 min
